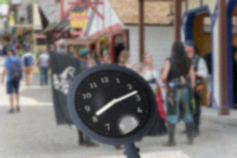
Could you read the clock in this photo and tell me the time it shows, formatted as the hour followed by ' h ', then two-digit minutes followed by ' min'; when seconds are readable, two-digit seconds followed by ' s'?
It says 8 h 13 min
